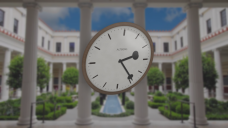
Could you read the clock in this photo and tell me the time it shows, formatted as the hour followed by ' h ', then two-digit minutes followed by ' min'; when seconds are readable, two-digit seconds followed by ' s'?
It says 2 h 24 min
